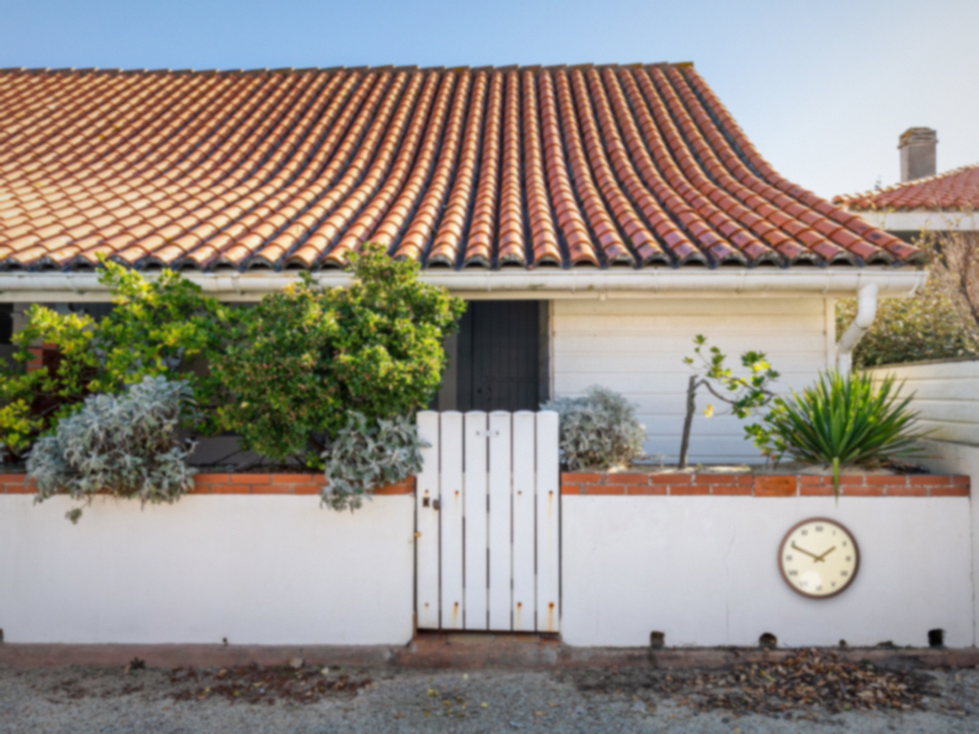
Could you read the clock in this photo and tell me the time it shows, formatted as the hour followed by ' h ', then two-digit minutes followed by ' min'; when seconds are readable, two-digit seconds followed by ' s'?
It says 1 h 49 min
